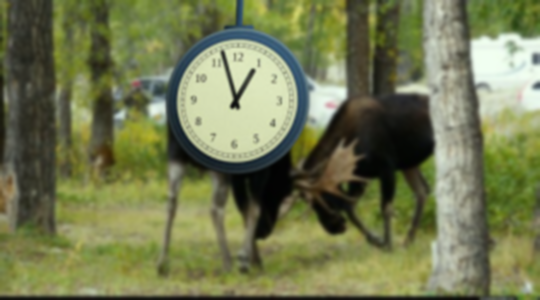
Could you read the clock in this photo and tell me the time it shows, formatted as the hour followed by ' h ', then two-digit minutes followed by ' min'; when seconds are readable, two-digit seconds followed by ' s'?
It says 12 h 57 min
